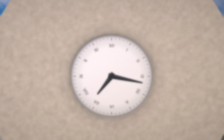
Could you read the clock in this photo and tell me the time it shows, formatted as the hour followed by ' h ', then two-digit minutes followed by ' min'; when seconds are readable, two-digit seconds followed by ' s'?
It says 7 h 17 min
